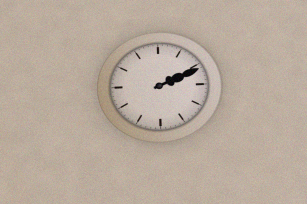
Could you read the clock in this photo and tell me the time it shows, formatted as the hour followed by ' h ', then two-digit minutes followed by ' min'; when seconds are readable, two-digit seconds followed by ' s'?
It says 2 h 11 min
